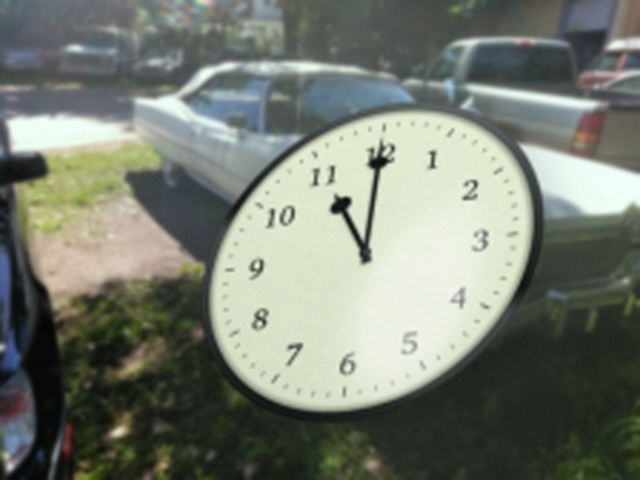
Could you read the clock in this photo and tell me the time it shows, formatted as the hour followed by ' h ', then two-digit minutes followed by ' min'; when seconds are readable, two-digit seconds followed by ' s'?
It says 11 h 00 min
